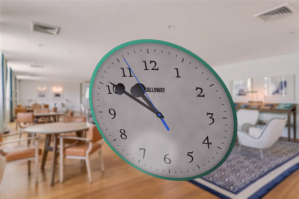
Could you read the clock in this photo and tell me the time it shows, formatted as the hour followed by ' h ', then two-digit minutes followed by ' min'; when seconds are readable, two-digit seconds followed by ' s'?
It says 10 h 50 min 56 s
